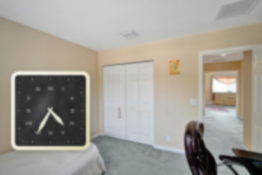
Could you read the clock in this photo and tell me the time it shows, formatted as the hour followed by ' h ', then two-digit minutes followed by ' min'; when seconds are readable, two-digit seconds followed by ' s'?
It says 4 h 35 min
